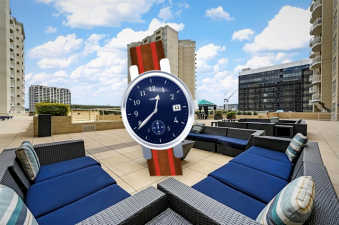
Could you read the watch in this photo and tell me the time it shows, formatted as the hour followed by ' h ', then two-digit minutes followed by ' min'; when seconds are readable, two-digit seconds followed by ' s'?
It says 12 h 39 min
